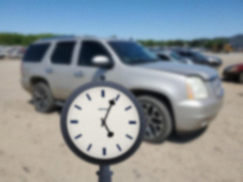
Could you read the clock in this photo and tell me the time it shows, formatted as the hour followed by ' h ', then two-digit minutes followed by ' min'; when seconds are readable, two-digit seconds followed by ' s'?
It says 5 h 04 min
